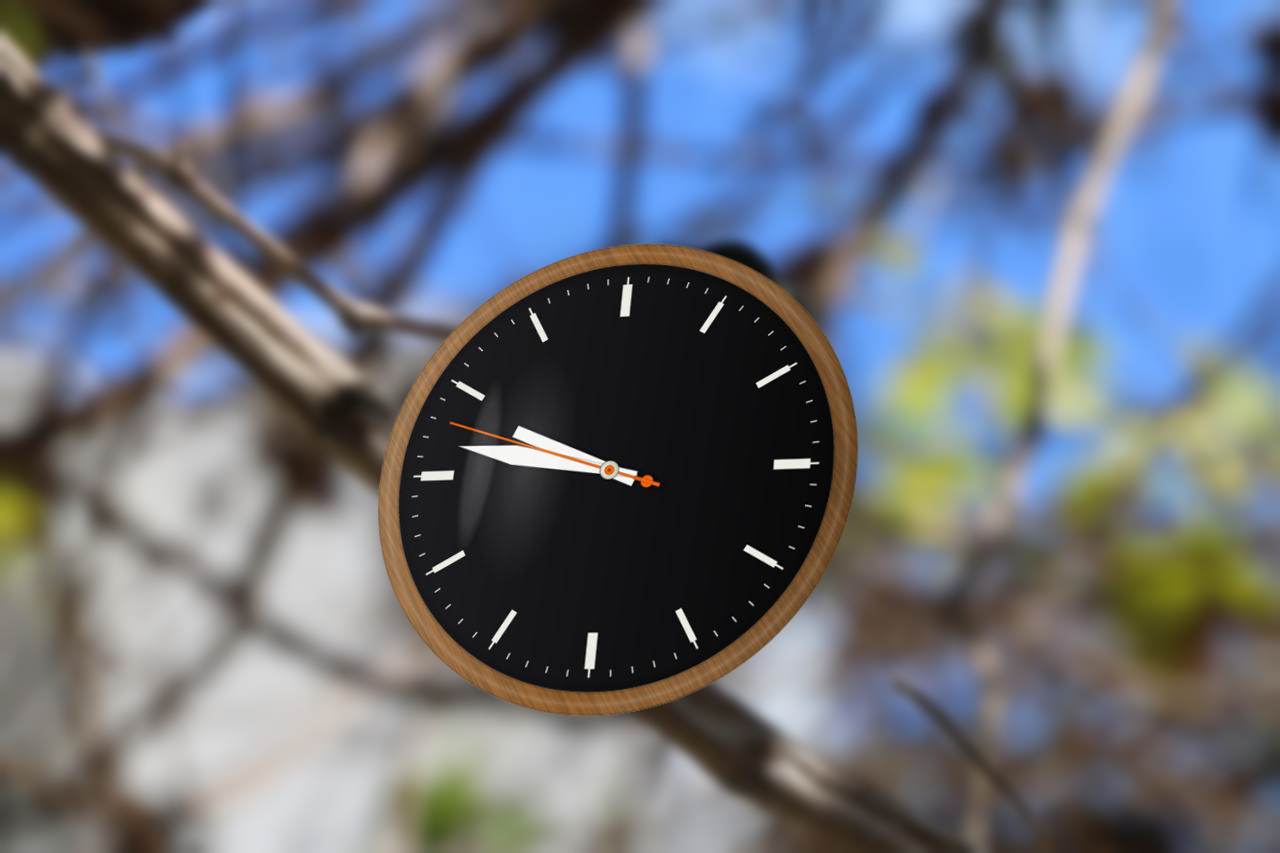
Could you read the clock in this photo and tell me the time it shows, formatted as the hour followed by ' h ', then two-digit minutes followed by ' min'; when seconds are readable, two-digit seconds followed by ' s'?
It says 9 h 46 min 48 s
